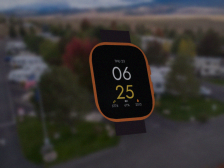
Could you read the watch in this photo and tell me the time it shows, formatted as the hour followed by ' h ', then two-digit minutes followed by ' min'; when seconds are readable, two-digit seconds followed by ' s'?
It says 6 h 25 min
